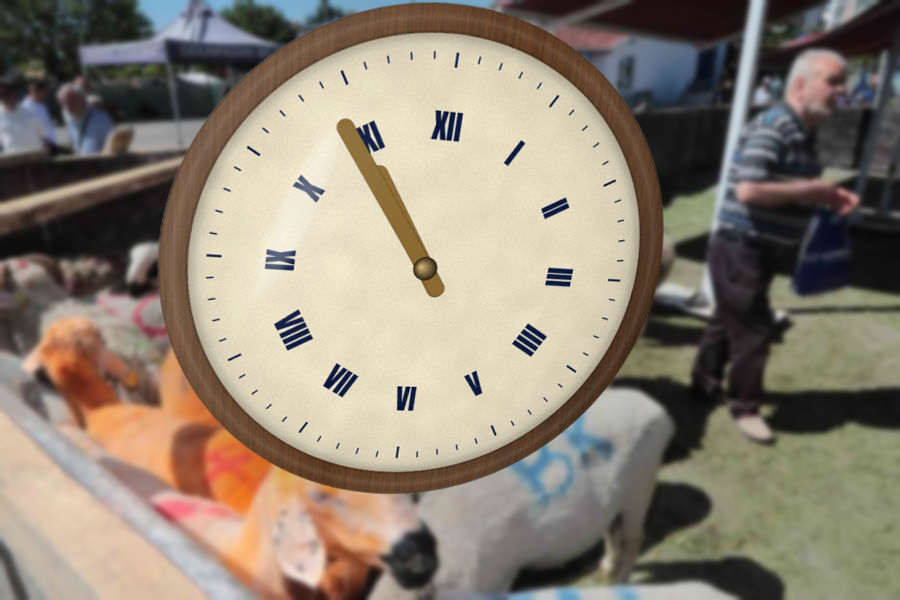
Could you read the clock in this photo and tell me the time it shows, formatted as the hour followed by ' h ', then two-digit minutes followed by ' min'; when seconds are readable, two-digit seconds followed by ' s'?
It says 10 h 54 min
